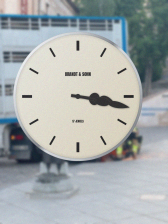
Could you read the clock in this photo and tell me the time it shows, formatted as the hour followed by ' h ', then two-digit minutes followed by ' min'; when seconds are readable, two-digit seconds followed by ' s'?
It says 3 h 17 min
